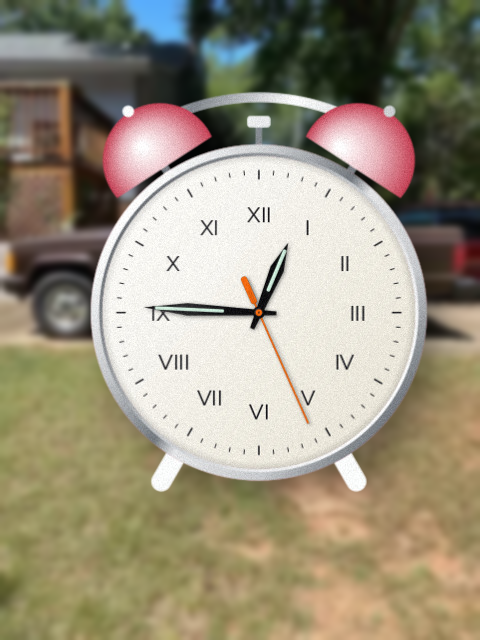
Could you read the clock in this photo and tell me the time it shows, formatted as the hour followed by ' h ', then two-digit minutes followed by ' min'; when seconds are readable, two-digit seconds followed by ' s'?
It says 12 h 45 min 26 s
